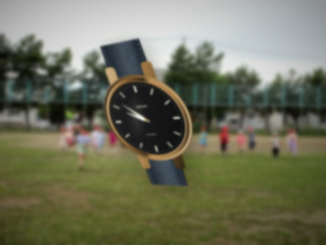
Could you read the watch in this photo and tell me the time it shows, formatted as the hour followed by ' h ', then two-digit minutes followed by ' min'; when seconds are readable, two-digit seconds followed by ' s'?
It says 9 h 52 min
